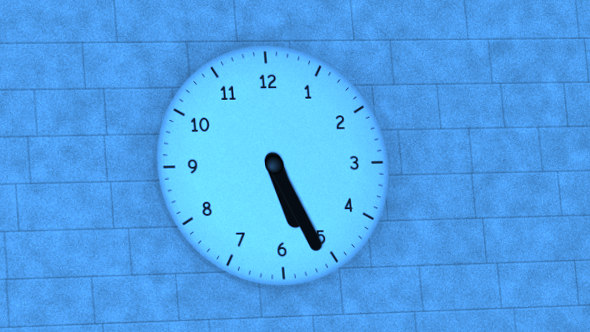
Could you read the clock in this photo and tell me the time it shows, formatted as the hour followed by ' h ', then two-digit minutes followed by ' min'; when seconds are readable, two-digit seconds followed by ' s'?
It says 5 h 26 min
